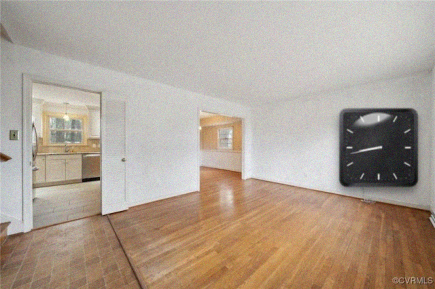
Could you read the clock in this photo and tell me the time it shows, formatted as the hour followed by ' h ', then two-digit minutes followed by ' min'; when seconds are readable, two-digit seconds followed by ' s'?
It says 8 h 43 min
